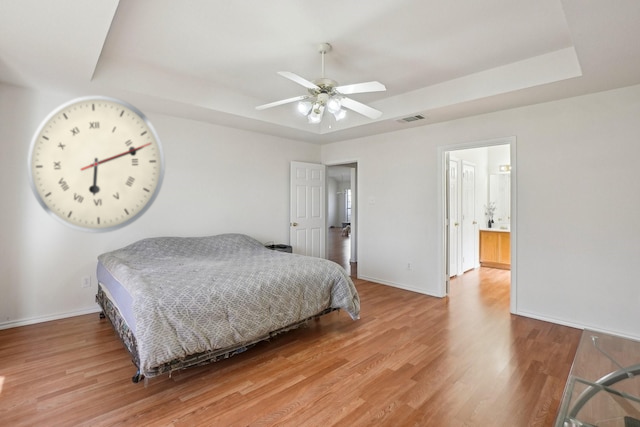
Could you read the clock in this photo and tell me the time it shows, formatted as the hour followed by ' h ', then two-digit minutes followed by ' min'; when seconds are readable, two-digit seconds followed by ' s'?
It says 6 h 12 min 12 s
